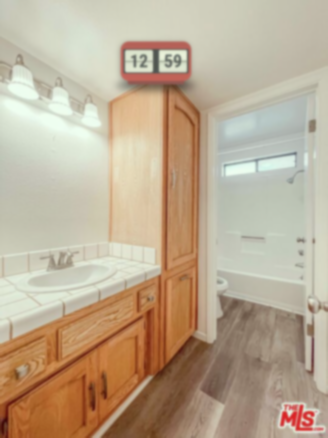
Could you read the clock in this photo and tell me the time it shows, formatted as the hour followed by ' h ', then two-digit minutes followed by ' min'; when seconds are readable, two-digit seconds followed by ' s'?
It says 12 h 59 min
